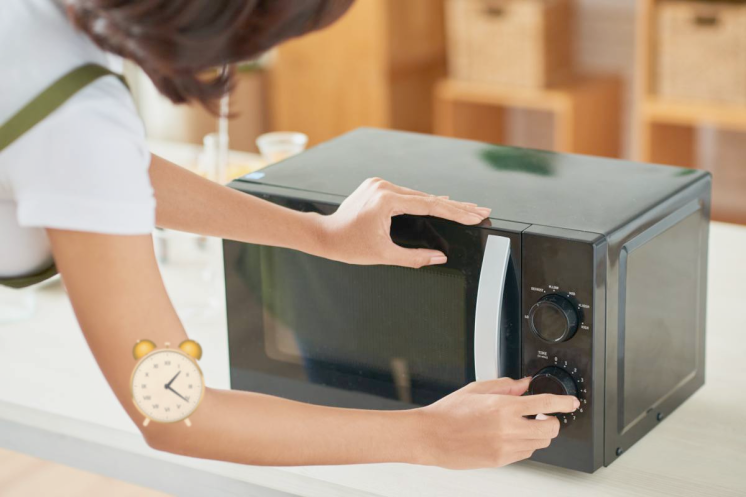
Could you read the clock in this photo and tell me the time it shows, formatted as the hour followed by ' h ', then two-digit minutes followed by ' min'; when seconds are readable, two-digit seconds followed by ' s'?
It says 1 h 21 min
